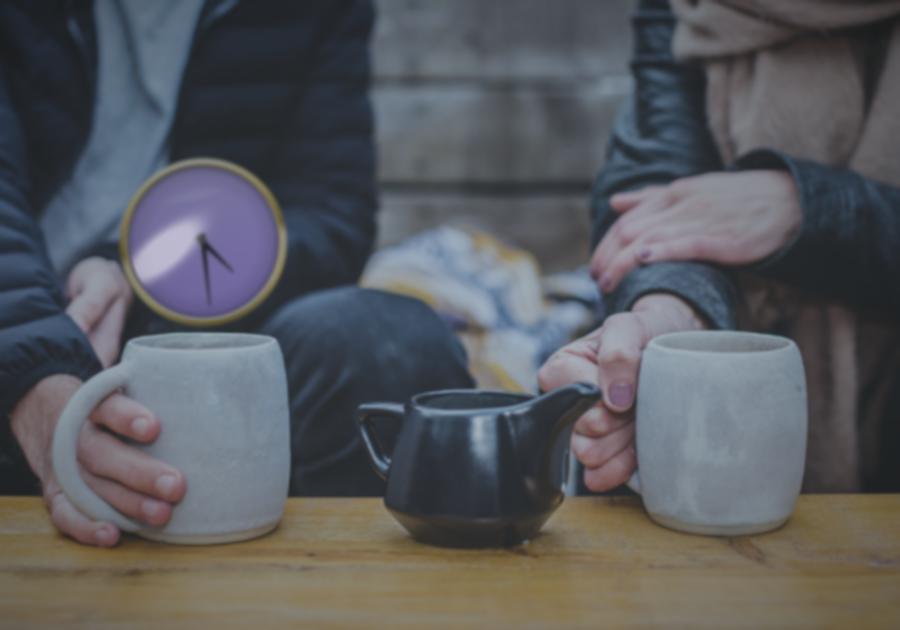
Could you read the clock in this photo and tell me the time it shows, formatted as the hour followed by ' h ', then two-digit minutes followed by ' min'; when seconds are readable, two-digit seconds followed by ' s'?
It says 4 h 29 min
